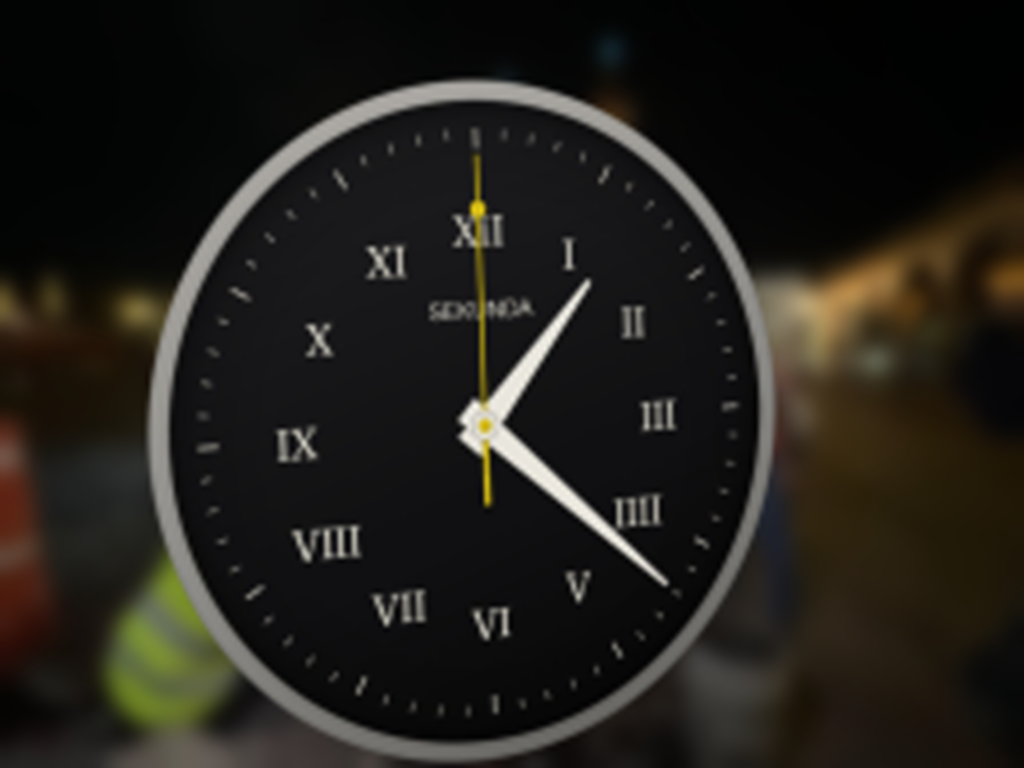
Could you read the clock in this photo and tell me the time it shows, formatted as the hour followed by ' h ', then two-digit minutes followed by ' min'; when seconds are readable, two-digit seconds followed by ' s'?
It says 1 h 22 min 00 s
